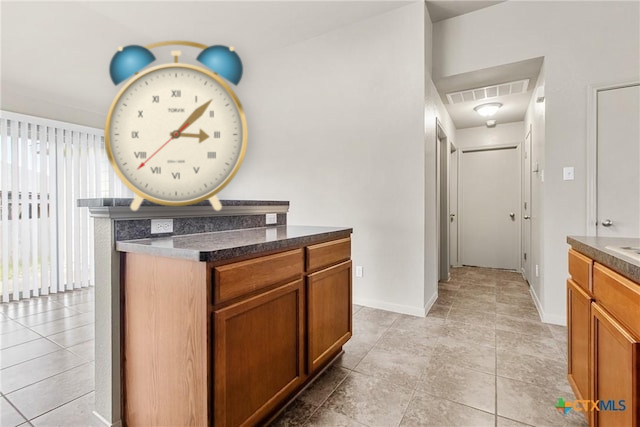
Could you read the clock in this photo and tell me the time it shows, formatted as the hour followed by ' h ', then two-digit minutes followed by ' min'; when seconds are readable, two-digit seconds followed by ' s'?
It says 3 h 07 min 38 s
